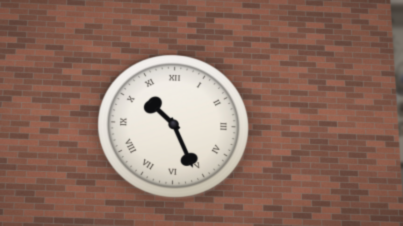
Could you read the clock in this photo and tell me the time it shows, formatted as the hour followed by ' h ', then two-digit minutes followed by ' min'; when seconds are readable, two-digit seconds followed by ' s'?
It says 10 h 26 min
